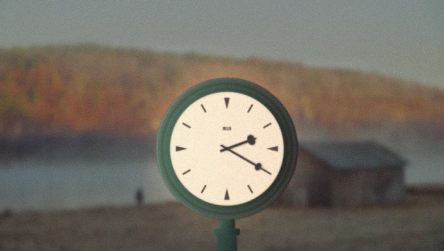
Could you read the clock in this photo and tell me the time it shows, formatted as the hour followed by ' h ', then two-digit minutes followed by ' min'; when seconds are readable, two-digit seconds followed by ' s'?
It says 2 h 20 min
